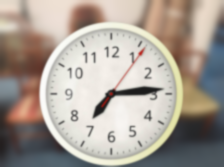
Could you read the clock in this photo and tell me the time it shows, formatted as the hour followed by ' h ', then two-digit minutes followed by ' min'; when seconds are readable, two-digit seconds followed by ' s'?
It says 7 h 14 min 06 s
